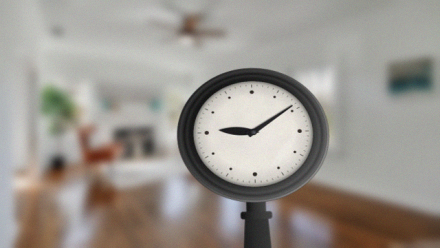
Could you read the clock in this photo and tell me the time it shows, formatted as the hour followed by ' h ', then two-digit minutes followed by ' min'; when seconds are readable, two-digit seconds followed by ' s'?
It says 9 h 09 min
